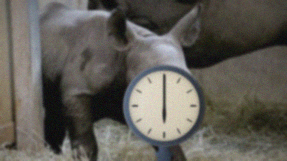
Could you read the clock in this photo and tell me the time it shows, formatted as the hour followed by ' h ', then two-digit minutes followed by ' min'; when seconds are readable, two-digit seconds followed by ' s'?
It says 6 h 00 min
